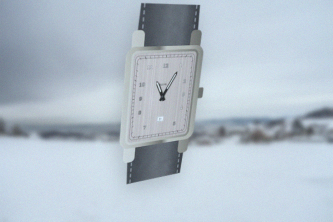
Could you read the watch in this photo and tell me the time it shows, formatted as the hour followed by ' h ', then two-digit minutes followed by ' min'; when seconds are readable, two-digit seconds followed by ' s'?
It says 11 h 05 min
